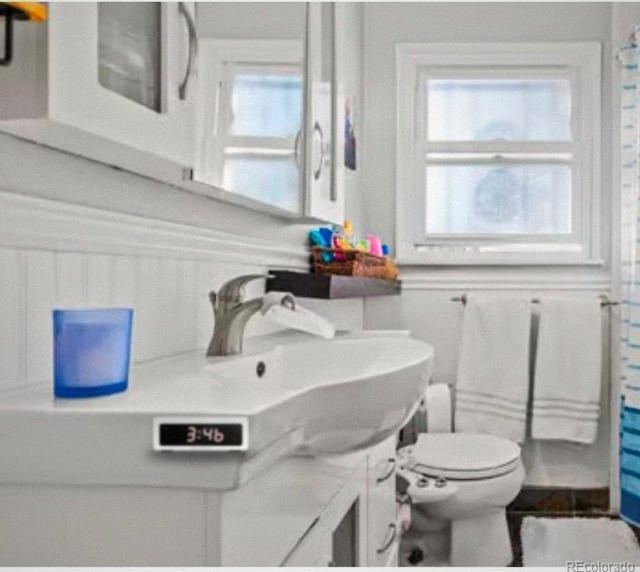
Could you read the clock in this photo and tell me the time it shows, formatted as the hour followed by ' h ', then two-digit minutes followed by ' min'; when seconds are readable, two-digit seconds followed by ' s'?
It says 3 h 46 min
